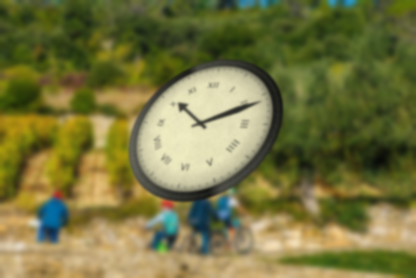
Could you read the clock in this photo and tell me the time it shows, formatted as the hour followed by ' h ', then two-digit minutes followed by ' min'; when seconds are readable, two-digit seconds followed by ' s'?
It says 10 h 11 min
